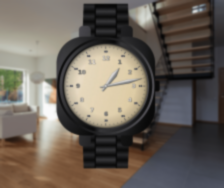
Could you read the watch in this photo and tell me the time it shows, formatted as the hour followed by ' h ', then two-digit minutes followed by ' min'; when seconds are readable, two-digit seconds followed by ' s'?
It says 1 h 13 min
